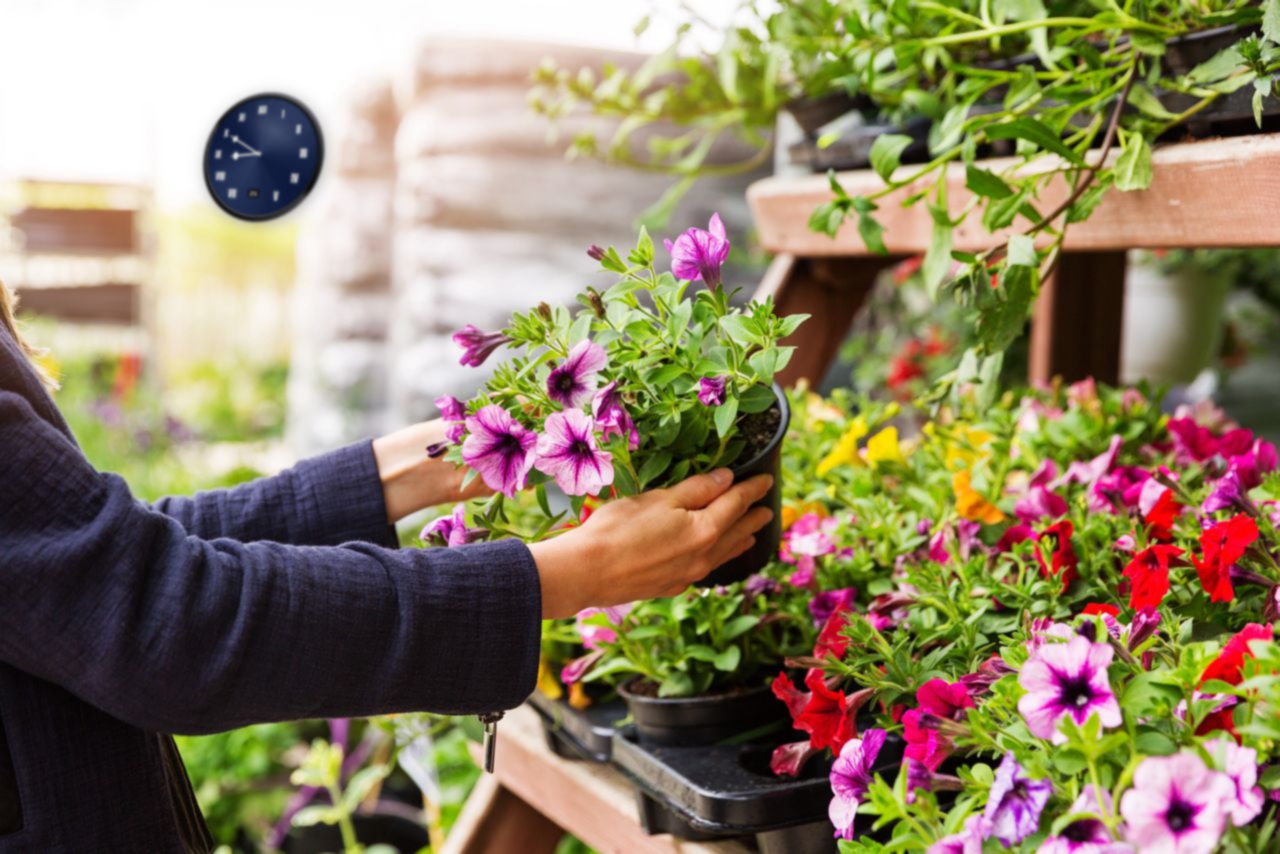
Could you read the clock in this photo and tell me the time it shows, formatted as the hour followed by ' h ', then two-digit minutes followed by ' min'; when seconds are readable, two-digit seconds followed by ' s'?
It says 8 h 50 min
